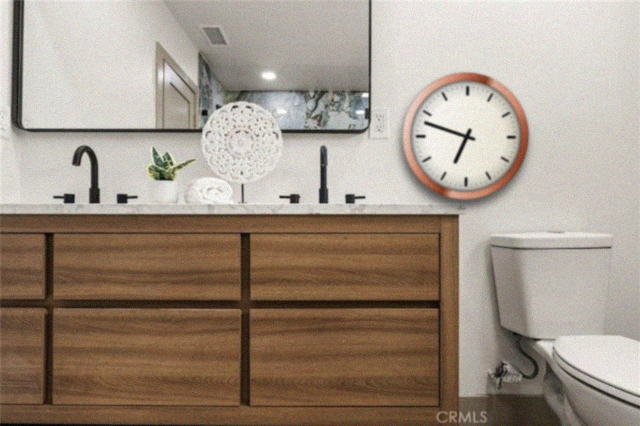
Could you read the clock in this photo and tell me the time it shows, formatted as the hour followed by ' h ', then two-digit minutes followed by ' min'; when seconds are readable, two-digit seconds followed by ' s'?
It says 6 h 48 min
